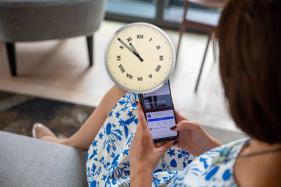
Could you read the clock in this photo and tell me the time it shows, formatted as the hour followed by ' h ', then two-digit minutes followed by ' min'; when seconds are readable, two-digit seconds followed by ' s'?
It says 10 h 52 min
